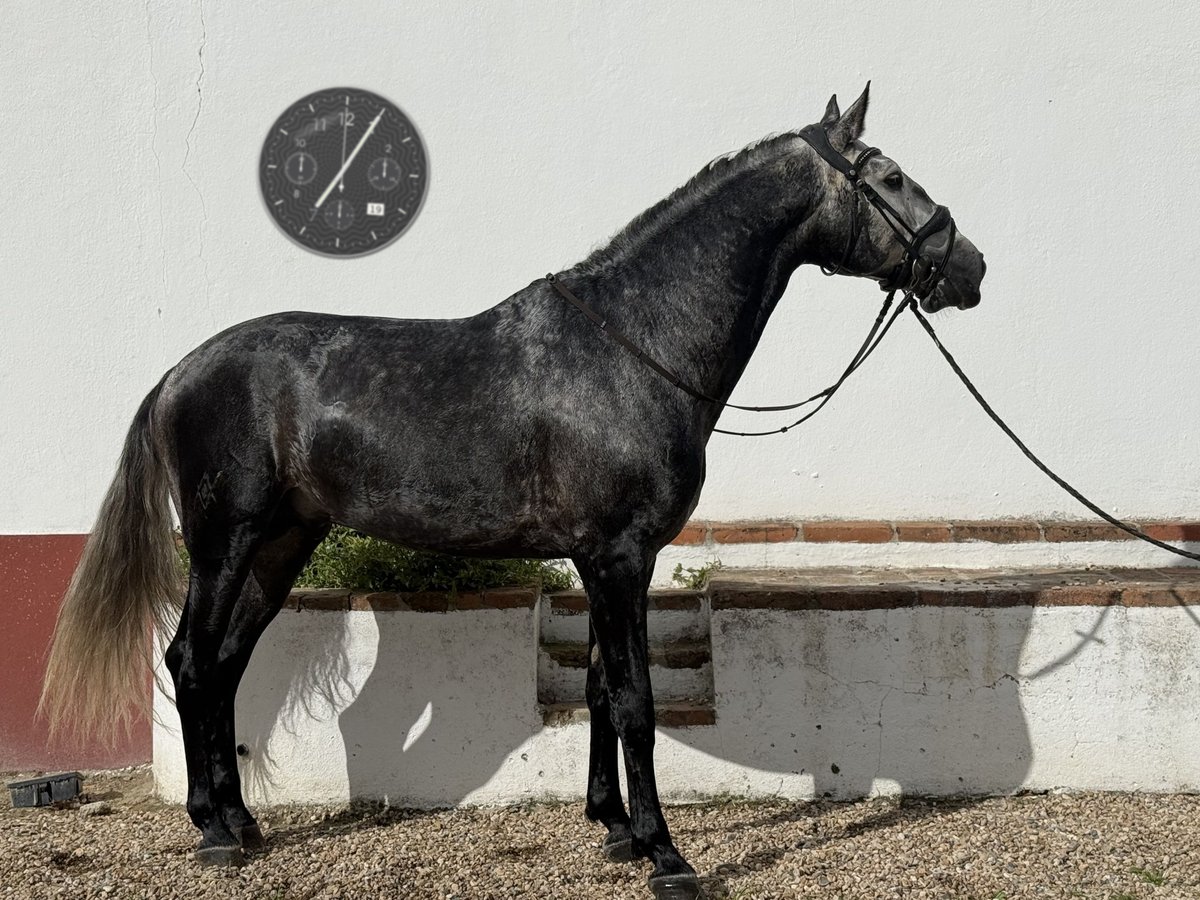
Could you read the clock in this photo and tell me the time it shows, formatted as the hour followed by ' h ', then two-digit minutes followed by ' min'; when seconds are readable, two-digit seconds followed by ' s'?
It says 7 h 05 min
